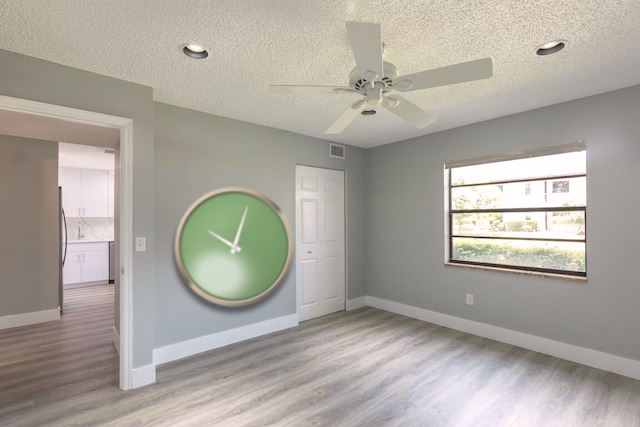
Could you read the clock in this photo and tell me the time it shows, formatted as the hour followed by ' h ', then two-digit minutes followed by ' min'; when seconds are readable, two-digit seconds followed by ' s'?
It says 10 h 03 min
